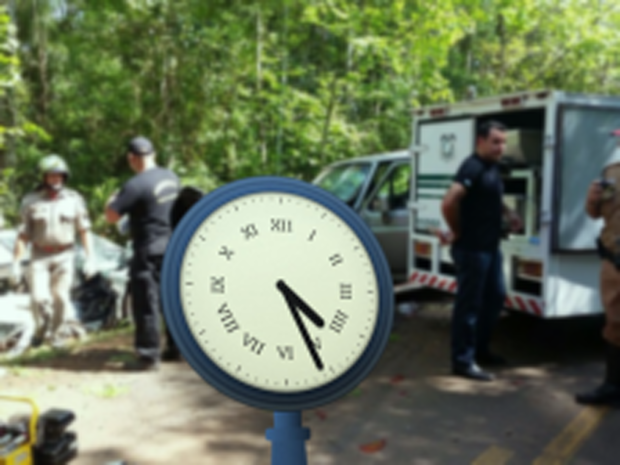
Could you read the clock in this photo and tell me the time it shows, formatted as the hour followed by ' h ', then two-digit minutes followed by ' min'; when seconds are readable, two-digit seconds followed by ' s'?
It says 4 h 26 min
